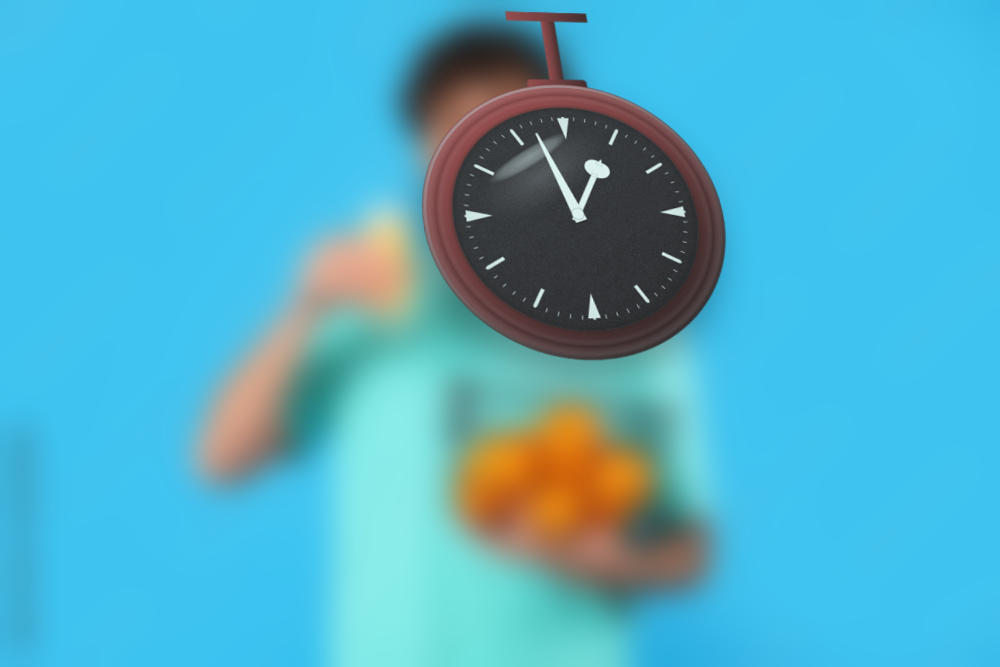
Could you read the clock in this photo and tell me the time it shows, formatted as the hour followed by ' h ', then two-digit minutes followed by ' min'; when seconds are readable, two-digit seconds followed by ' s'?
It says 12 h 57 min
